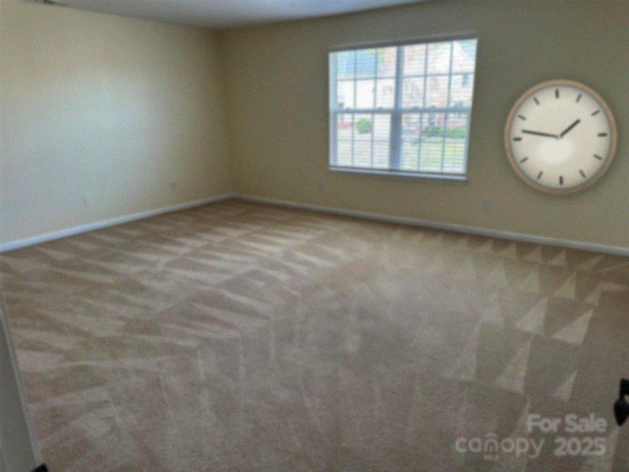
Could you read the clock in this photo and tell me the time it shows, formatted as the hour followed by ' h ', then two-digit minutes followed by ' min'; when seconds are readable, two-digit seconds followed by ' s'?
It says 1 h 47 min
